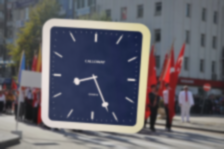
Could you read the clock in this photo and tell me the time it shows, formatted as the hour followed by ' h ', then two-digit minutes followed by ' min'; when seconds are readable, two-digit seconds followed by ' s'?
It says 8 h 26 min
